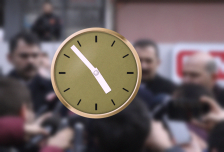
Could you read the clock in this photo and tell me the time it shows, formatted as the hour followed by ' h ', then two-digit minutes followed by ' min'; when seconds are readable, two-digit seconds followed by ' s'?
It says 4 h 53 min
